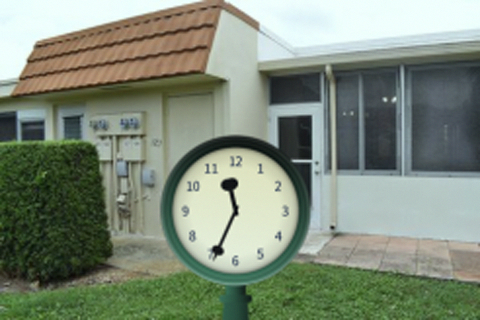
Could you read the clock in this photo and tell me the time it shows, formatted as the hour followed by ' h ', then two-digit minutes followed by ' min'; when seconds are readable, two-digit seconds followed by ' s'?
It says 11 h 34 min
